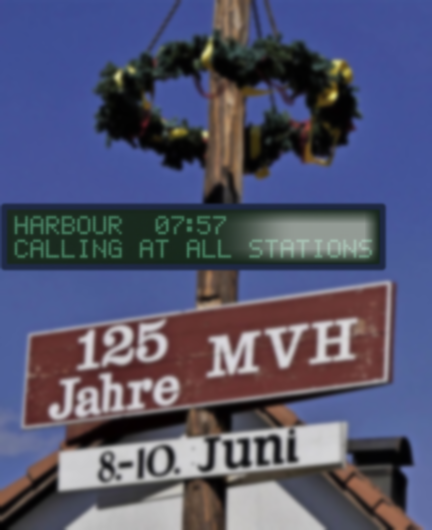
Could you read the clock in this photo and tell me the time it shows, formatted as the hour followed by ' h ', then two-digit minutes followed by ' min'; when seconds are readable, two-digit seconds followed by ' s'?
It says 7 h 57 min
